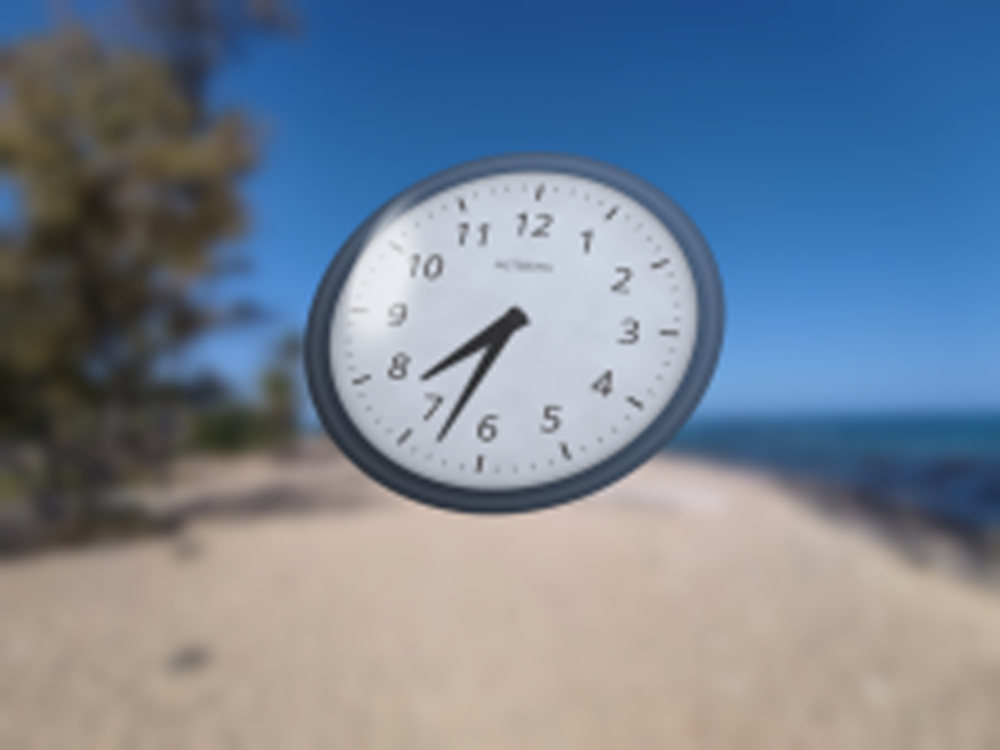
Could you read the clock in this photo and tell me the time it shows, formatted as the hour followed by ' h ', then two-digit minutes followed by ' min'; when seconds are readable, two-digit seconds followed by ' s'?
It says 7 h 33 min
